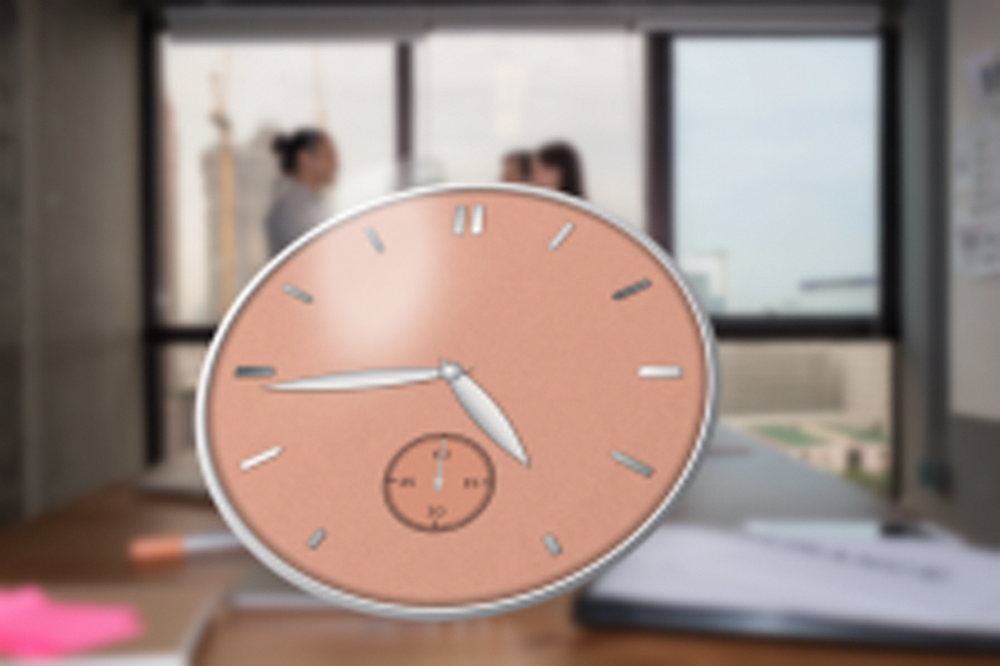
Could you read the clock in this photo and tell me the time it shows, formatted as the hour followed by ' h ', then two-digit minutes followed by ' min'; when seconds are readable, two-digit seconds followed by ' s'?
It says 4 h 44 min
